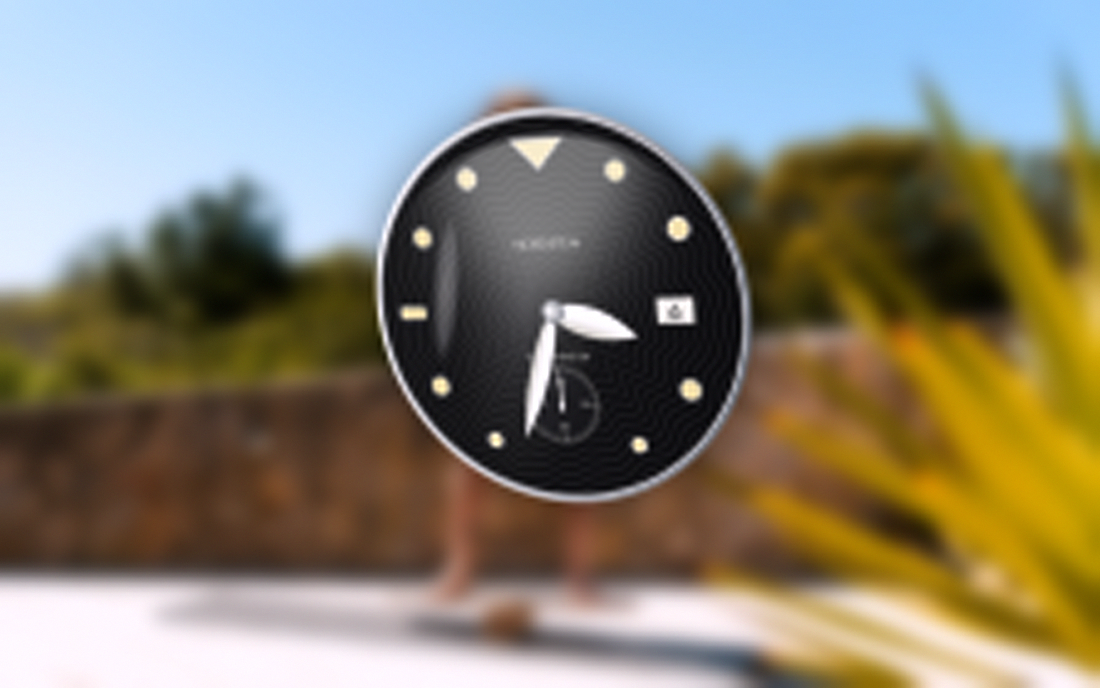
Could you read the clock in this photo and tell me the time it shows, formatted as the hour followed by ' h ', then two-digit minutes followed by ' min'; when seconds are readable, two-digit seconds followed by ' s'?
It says 3 h 33 min
